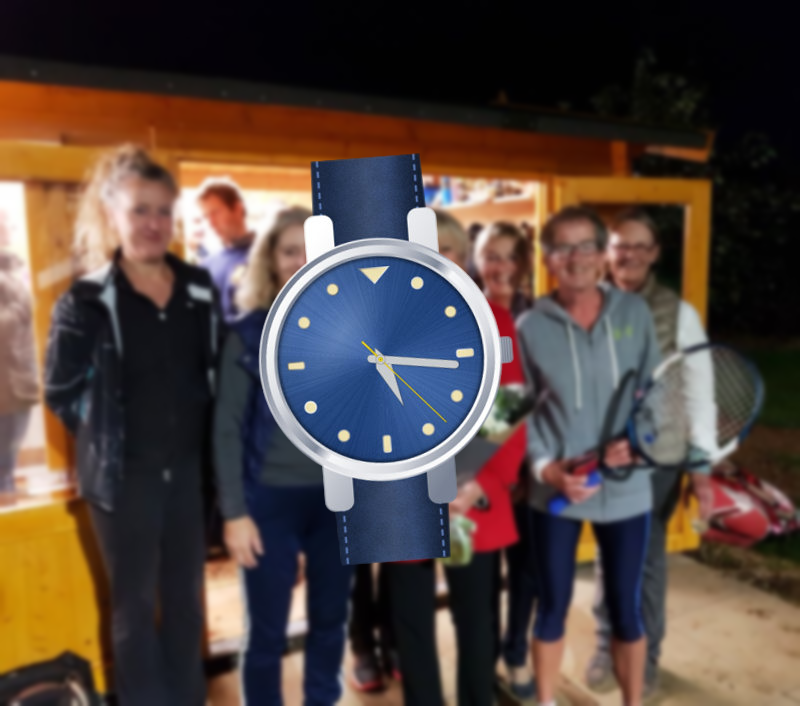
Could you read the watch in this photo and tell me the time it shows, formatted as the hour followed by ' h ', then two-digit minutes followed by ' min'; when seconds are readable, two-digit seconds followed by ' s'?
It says 5 h 16 min 23 s
